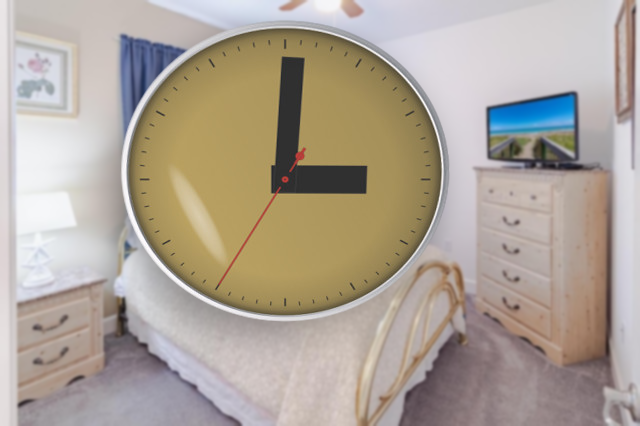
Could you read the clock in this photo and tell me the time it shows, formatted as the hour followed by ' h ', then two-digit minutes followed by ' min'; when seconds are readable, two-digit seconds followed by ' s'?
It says 3 h 00 min 35 s
